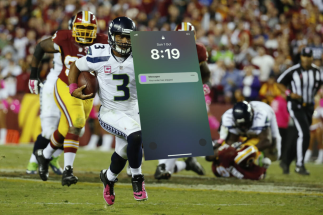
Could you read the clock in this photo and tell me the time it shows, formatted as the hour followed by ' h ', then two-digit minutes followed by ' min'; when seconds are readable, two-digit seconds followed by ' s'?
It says 8 h 19 min
